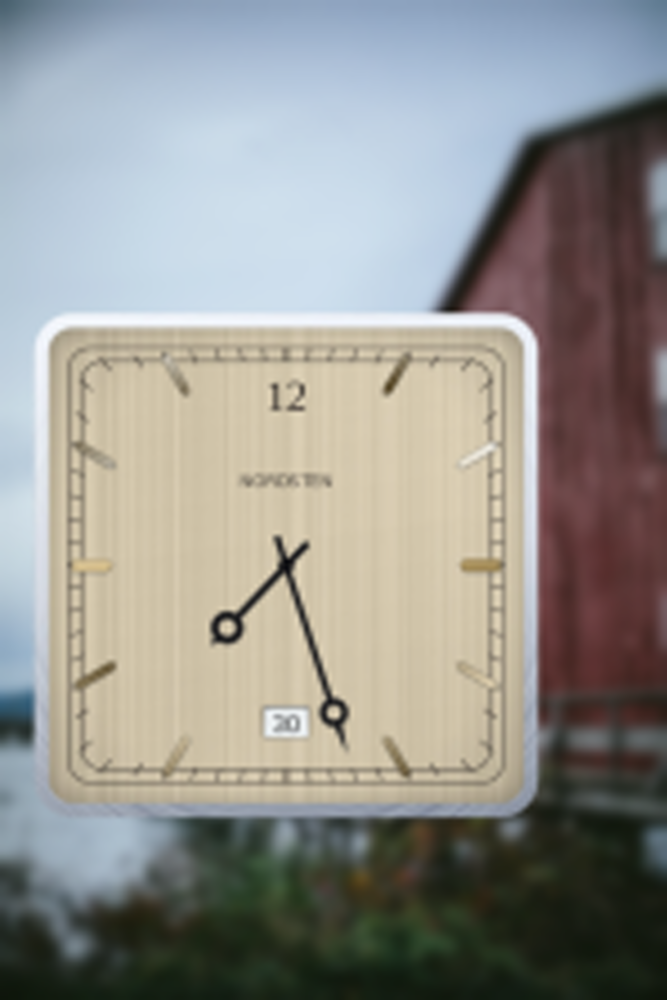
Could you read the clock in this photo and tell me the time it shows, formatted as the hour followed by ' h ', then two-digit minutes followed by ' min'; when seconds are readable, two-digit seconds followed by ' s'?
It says 7 h 27 min
